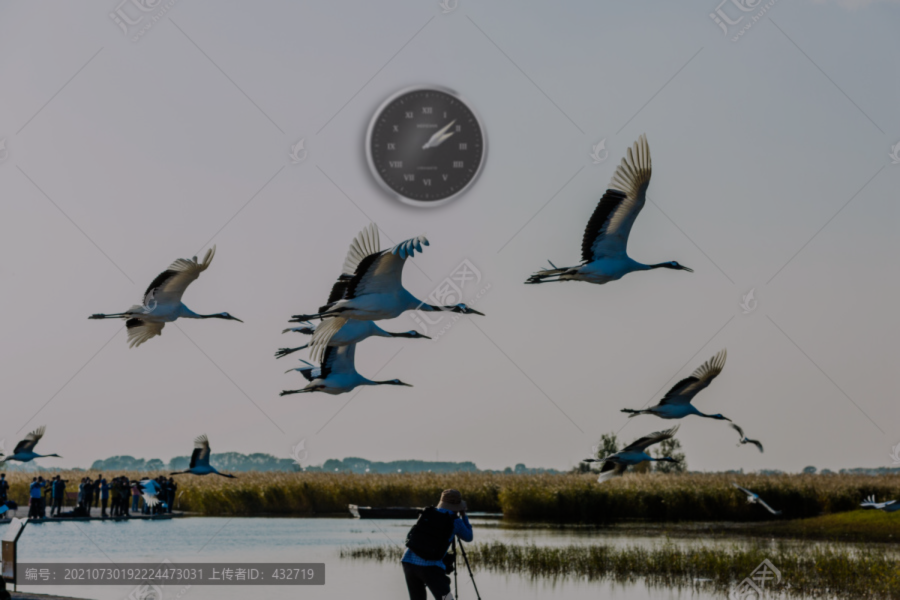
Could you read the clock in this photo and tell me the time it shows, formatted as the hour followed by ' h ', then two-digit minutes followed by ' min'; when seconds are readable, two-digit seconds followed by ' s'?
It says 2 h 08 min
